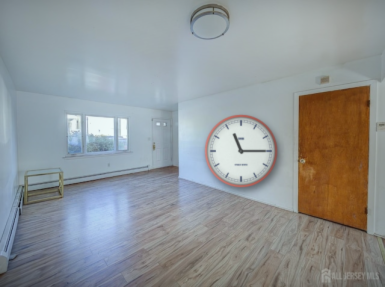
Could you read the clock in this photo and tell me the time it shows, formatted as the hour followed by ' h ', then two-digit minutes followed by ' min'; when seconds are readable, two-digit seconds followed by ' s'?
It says 11 h 15 min
